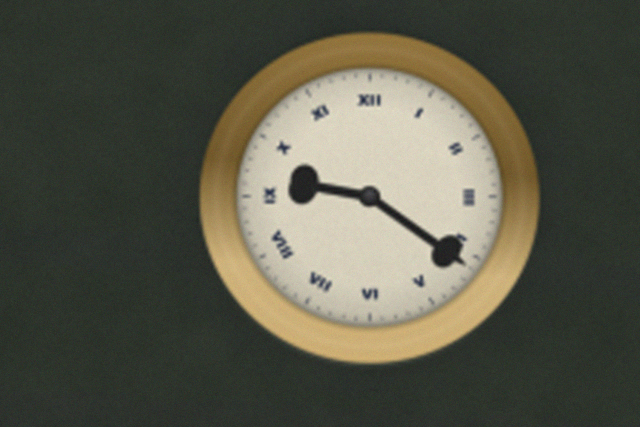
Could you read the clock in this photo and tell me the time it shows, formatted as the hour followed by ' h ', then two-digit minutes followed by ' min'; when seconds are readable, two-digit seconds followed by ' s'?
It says 9 h 21 min
